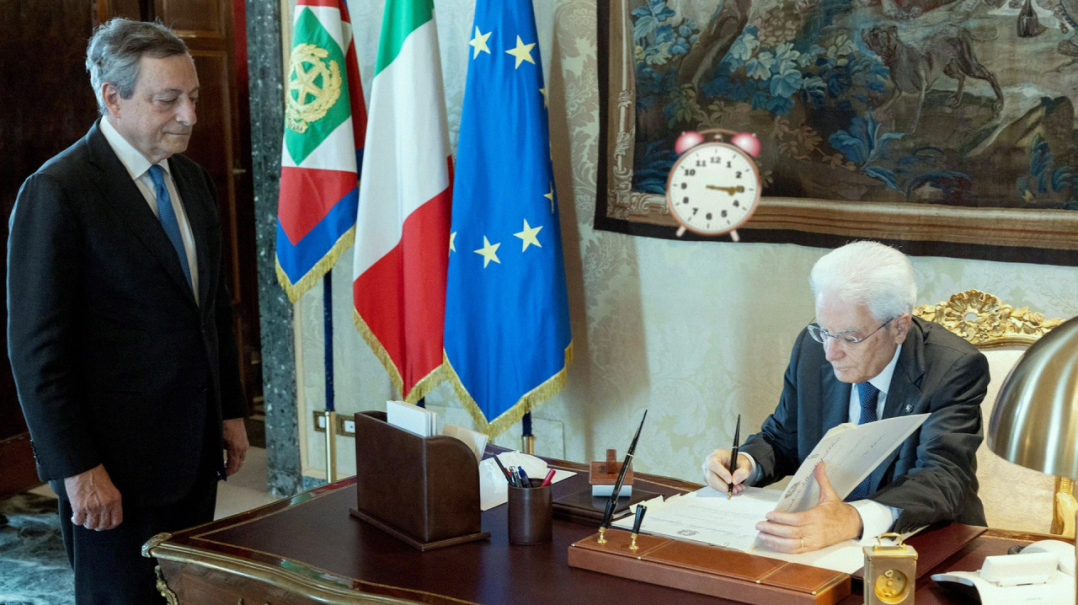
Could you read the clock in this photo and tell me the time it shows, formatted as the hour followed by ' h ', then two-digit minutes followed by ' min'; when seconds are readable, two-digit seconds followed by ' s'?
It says 3 h 15 min
